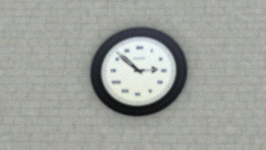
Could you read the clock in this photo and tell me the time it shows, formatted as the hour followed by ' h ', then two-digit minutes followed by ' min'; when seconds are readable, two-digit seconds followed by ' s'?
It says 2 h 52 min
